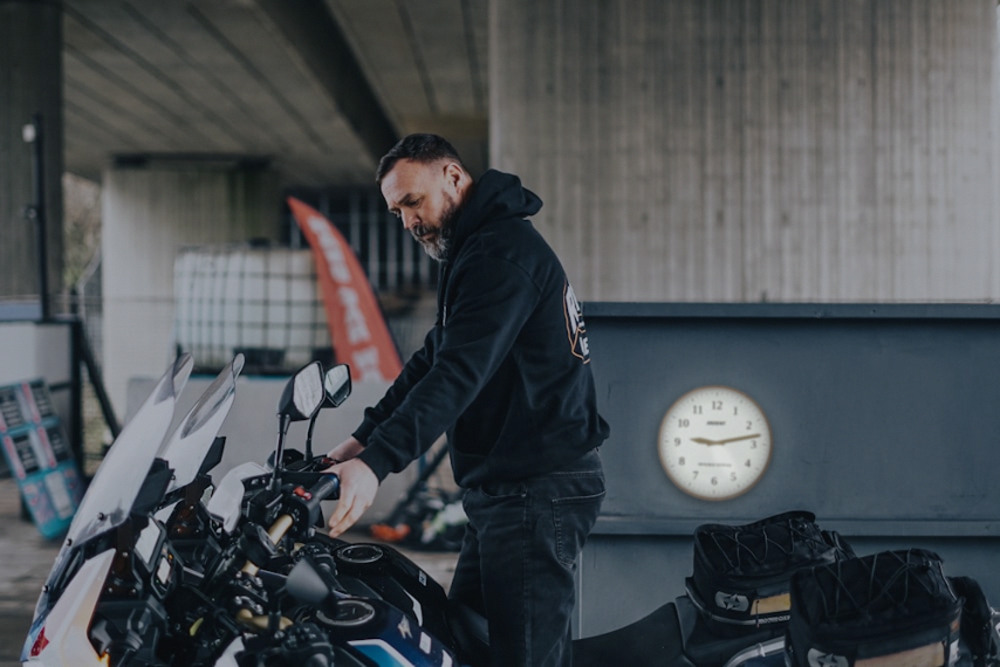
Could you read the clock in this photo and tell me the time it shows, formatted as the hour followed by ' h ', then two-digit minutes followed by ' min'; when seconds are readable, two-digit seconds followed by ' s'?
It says 9 h 13 min
